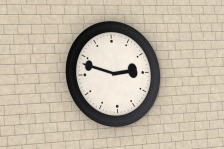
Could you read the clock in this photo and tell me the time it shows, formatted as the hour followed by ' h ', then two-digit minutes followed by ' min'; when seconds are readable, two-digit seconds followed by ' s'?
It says 2 h 48 min
